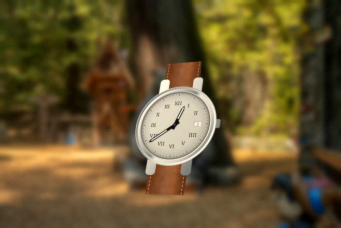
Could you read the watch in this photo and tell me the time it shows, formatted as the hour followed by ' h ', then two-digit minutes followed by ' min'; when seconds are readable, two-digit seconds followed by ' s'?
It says 12 h 39 min
